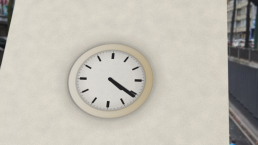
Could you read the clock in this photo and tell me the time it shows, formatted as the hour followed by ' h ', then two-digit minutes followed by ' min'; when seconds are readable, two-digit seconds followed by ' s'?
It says 4 h 21 min
